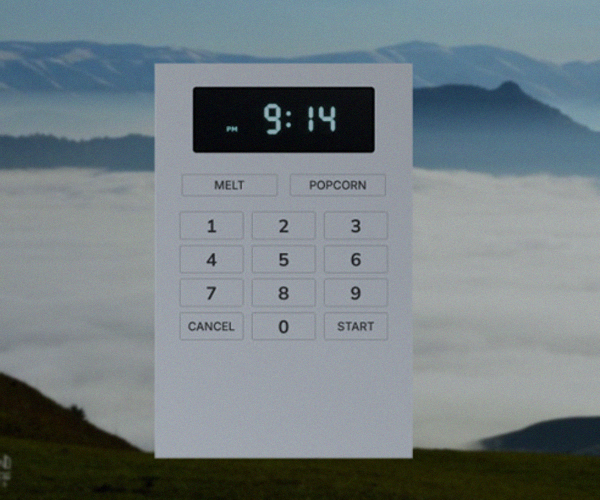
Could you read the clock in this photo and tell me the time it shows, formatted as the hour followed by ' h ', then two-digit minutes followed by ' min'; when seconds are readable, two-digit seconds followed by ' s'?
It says 9 h 14 min
